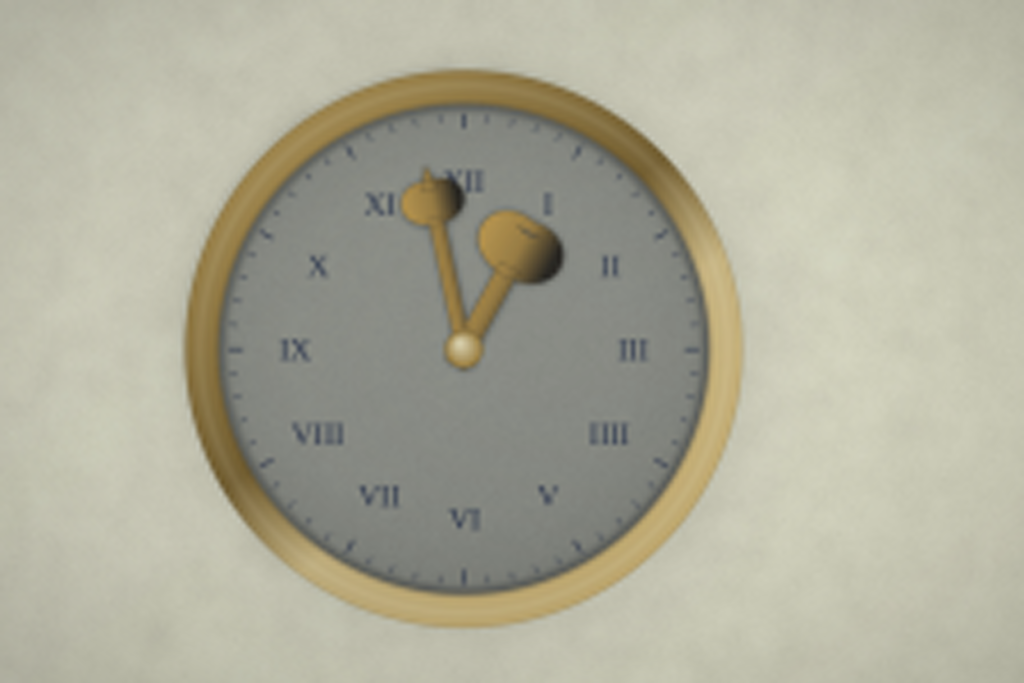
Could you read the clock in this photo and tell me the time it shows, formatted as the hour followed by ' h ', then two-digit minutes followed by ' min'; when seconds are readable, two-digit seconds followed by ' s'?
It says 12 h 58 min
